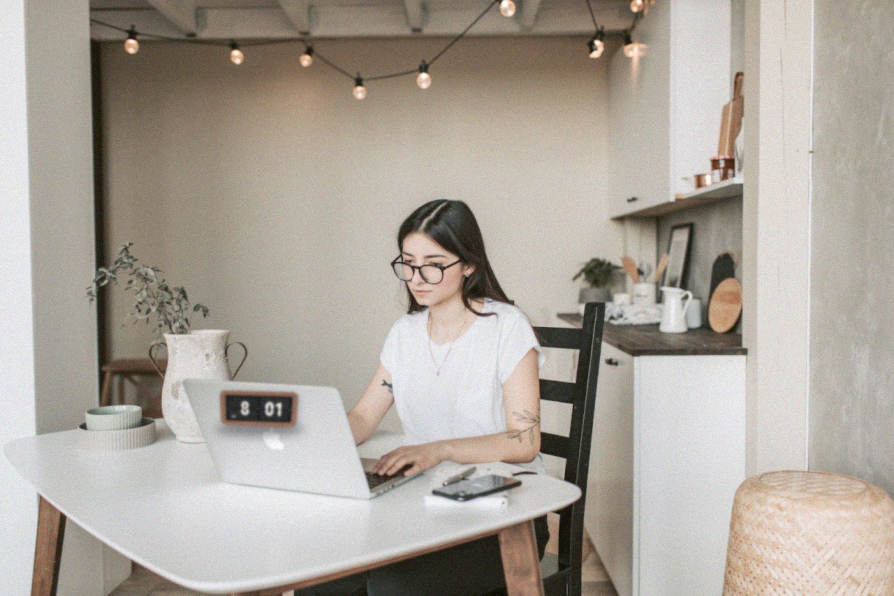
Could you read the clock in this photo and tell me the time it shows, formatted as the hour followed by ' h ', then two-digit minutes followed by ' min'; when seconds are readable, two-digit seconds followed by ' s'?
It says 8 h 01 min
